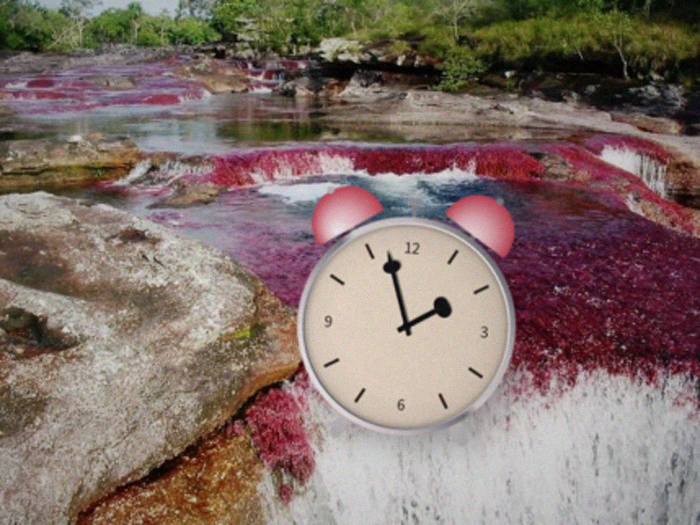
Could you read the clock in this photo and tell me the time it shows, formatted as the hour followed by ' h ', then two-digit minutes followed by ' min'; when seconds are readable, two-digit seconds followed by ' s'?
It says 1 h 57 min
